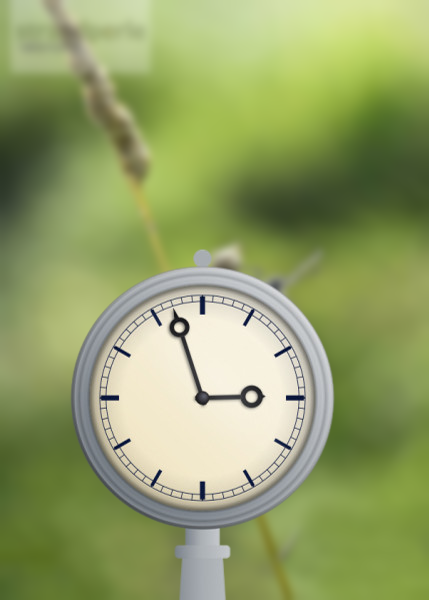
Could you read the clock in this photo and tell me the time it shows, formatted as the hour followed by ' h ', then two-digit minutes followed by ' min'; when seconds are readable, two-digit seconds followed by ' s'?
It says 2 h 57 min
